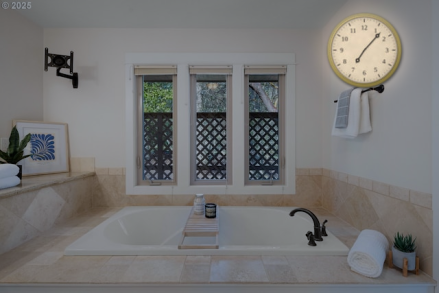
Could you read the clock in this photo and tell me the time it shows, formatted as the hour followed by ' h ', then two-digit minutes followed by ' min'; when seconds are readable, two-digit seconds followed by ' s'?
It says 7 h 07 min
